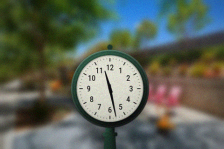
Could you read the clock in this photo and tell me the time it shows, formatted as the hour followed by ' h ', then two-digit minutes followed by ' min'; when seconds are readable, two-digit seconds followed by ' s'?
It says 11 h 28 min
